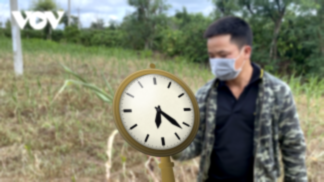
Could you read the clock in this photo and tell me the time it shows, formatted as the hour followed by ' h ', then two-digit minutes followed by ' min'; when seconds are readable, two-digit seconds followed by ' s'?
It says 6 h 22 min
